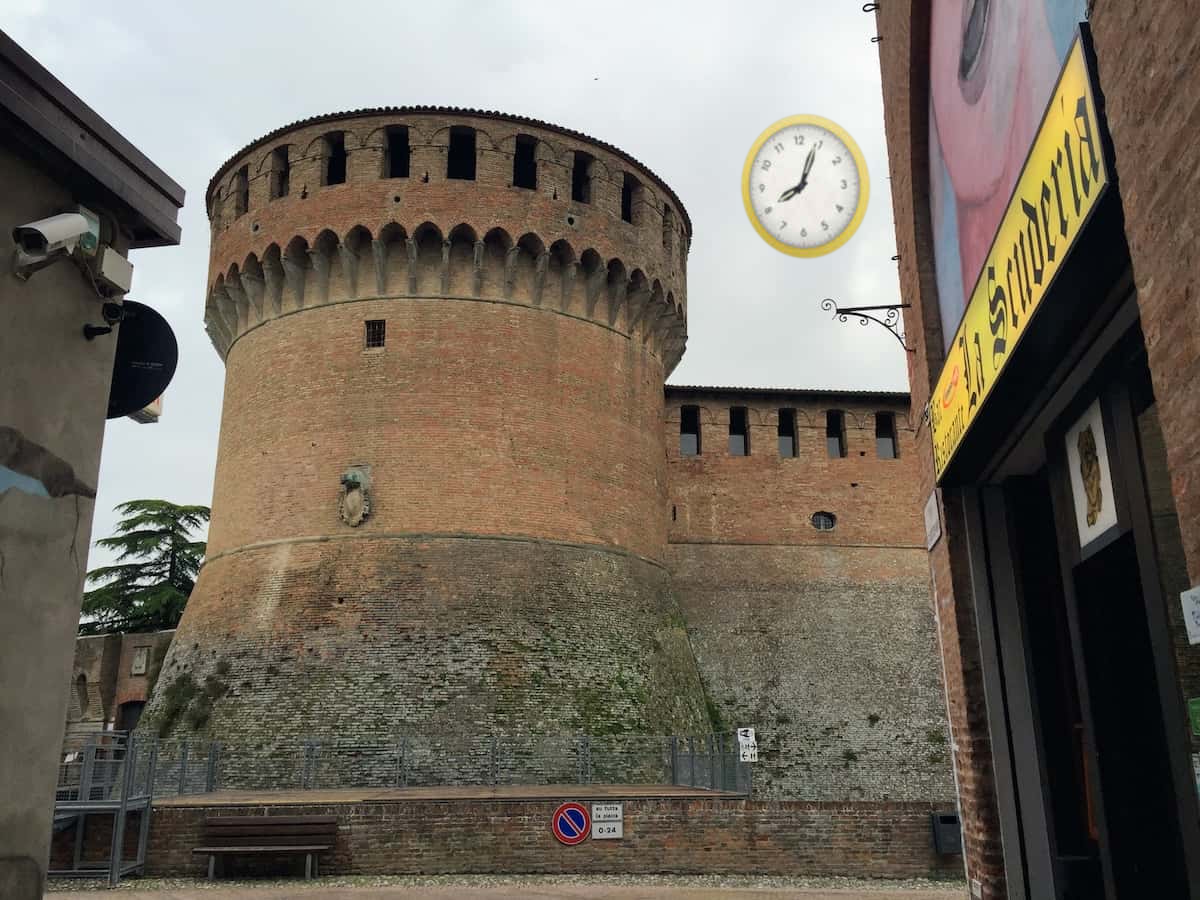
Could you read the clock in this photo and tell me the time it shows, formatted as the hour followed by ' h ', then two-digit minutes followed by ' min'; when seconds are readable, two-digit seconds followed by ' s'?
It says 8 h 04 min
